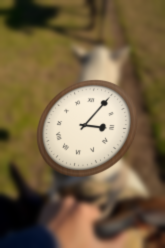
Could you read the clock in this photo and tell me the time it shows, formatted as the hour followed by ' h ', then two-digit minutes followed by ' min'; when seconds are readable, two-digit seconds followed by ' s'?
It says 3 h 05 min
